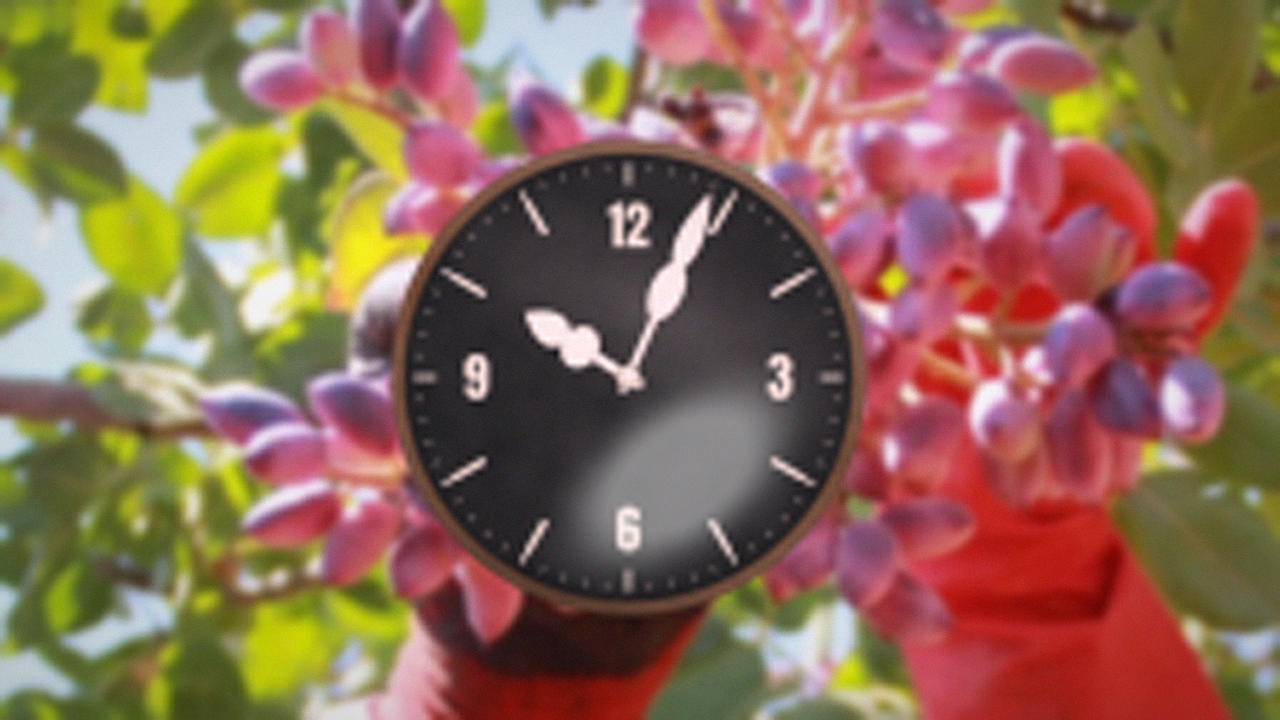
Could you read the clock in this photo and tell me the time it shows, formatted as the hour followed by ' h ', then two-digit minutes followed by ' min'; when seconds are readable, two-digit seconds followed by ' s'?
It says 10 h 04 min
